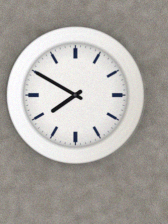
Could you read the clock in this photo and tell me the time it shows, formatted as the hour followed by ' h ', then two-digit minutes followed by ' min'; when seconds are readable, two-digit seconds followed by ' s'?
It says 7 h 50 min
